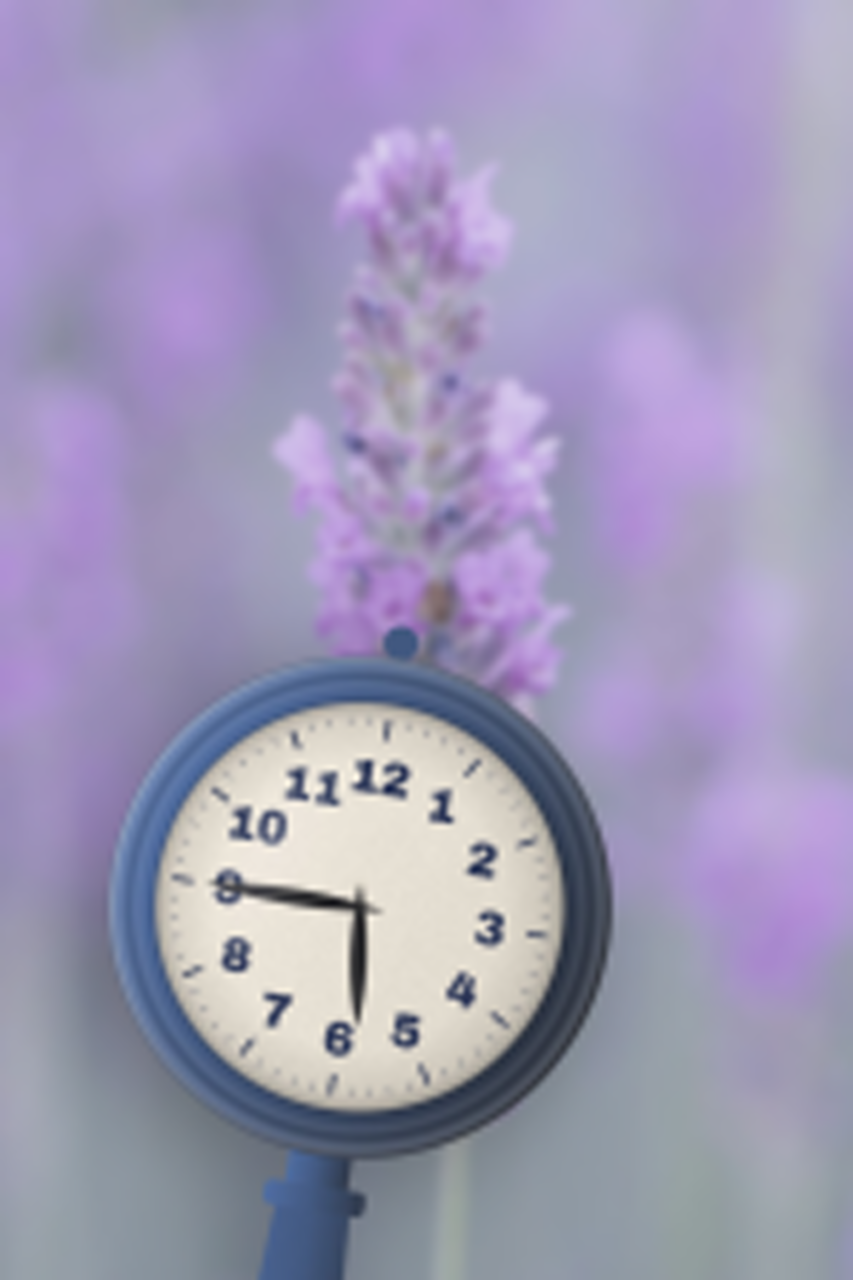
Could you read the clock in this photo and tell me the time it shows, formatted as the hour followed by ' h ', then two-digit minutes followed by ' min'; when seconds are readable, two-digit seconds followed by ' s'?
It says 5 h 45 min
